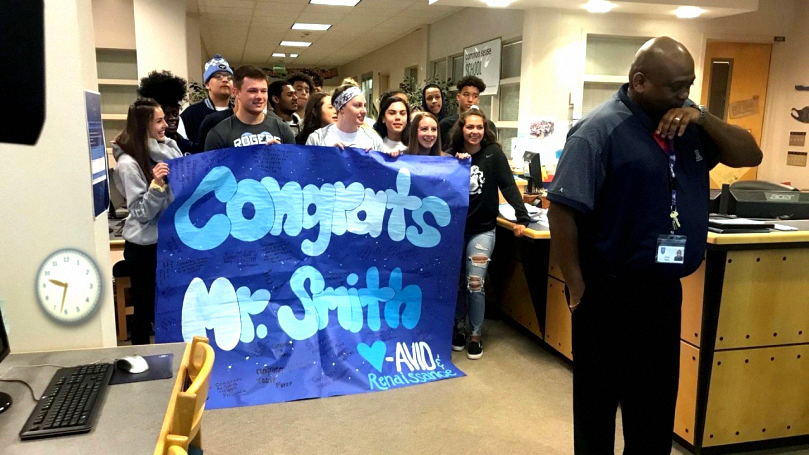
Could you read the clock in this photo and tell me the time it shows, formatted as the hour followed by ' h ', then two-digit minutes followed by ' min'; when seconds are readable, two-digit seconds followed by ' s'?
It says 9 h 32 min
